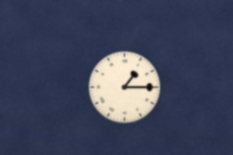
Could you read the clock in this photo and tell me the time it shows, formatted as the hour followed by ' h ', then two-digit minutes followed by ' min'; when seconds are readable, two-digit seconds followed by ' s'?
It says 1 h 15 min
